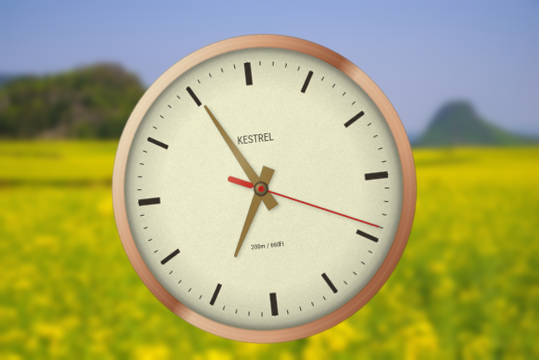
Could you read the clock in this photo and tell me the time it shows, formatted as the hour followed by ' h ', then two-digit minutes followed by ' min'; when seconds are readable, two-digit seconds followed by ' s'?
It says 6 h 55 min 19 s
